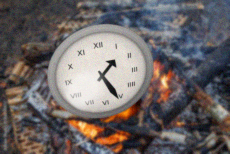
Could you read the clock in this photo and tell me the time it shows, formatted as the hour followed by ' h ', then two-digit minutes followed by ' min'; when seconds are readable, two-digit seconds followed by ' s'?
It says 1 h 26 min
